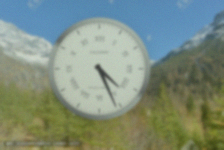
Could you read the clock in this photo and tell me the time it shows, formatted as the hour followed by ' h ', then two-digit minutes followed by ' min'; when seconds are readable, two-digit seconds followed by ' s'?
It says 4 h 26 min
